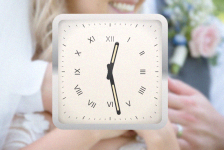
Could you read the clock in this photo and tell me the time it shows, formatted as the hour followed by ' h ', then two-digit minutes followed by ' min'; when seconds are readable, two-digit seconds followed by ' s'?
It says 12 h 28 min
